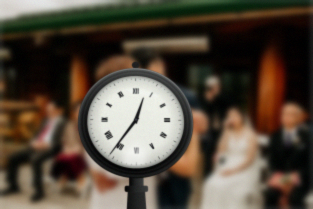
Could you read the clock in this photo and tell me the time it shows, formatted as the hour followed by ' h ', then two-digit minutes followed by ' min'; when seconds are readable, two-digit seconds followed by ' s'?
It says 12 h 36 min
